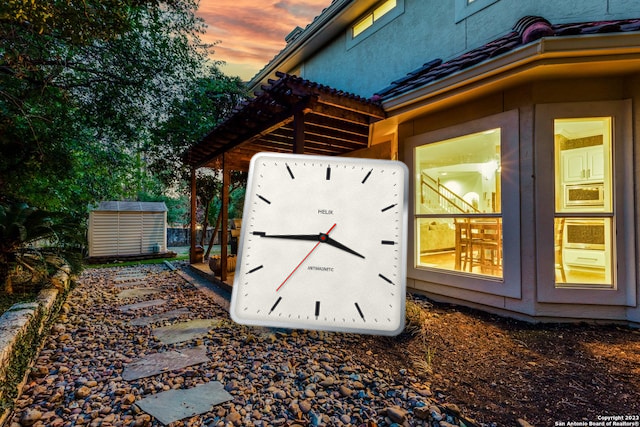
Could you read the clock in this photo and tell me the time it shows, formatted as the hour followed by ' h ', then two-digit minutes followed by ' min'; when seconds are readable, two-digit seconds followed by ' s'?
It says 3 h 44 min 36 s
